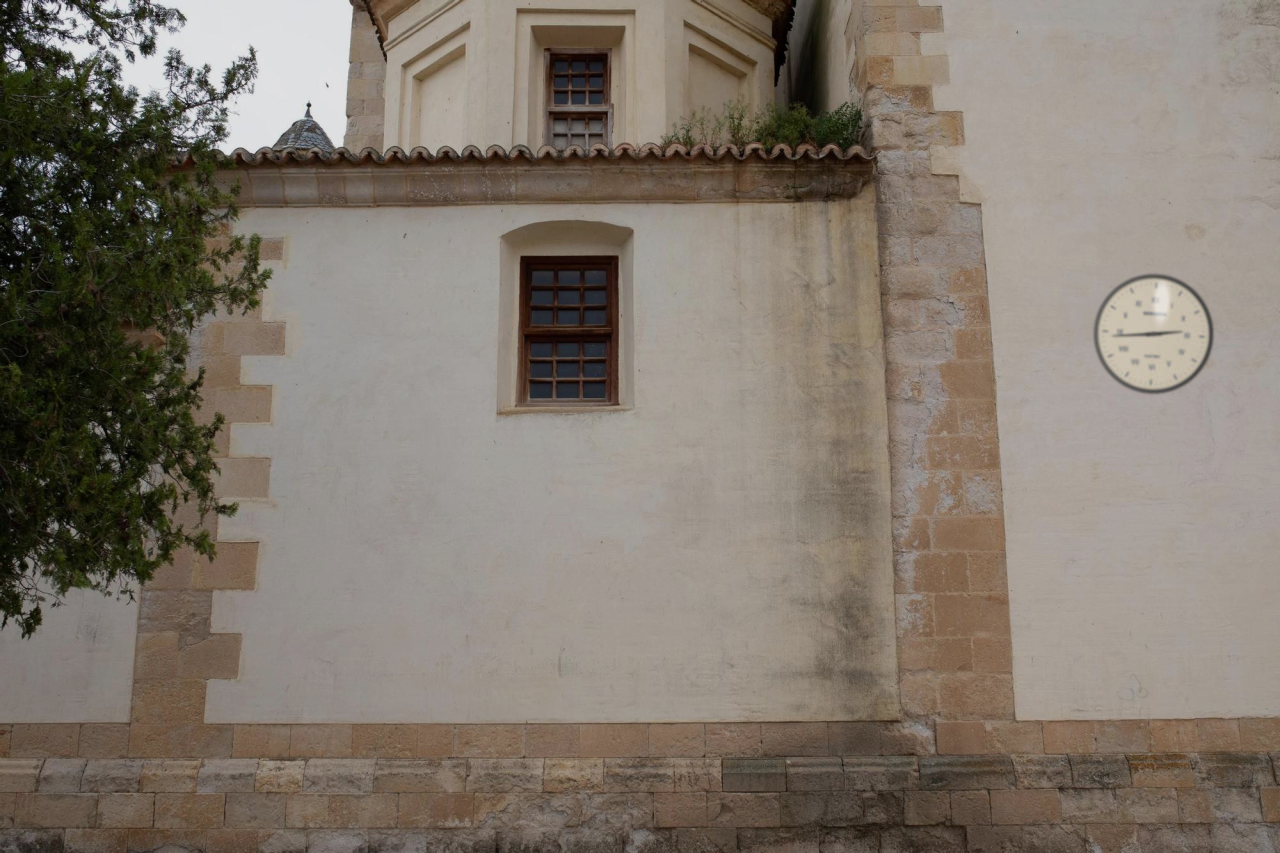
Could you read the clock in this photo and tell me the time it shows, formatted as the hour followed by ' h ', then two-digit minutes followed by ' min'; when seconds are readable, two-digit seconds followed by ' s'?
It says 2 h 44 min
